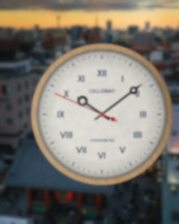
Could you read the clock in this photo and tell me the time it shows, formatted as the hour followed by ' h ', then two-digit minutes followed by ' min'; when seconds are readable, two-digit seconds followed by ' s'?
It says 10 h 08 min 49 s
